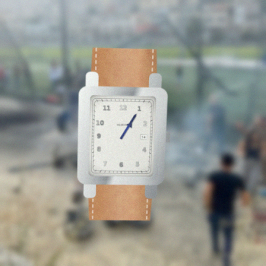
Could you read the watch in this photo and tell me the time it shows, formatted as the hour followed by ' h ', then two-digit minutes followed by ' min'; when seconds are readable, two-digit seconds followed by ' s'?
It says 1 h 05 min
